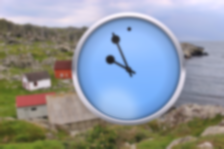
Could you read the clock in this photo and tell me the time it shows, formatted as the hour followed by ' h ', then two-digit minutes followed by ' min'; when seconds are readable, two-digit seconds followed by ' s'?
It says 9 h 56 min
